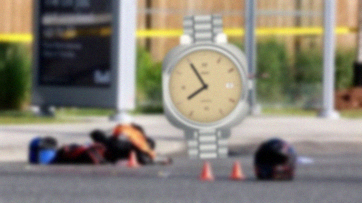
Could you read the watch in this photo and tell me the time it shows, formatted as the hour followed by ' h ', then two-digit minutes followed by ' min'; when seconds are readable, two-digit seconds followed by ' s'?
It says 7 h 55 min
